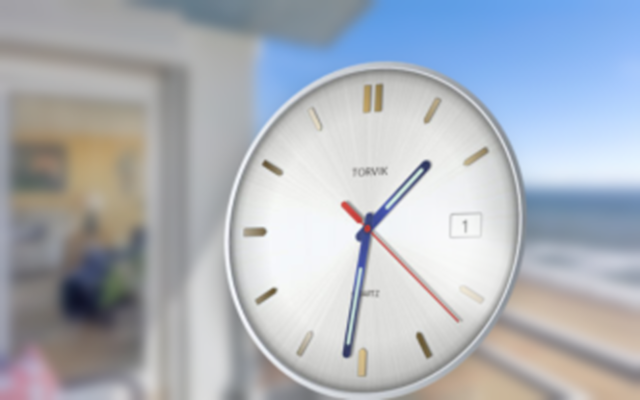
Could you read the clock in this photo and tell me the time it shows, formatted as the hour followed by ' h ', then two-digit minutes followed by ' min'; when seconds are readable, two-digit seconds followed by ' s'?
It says 1 h 31 min 22 s
